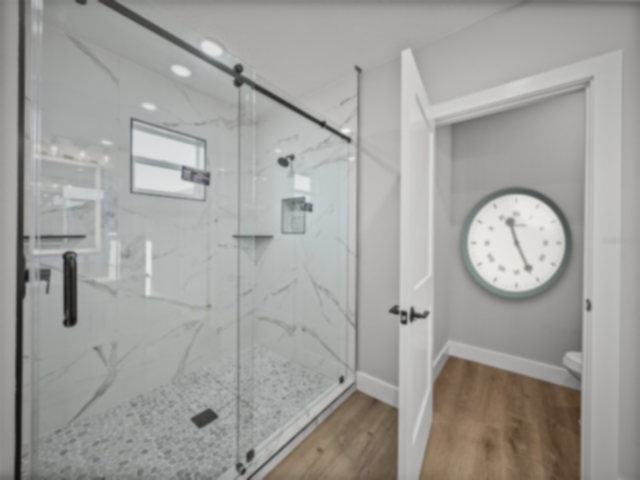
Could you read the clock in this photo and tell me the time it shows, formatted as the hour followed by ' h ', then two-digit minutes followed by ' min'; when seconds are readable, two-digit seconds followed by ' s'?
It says 11 h 26 min
